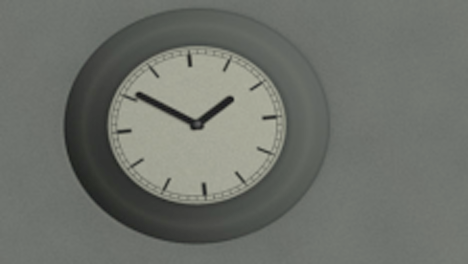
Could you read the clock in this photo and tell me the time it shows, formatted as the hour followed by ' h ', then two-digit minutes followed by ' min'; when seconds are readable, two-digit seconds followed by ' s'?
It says 1 h 51 min
